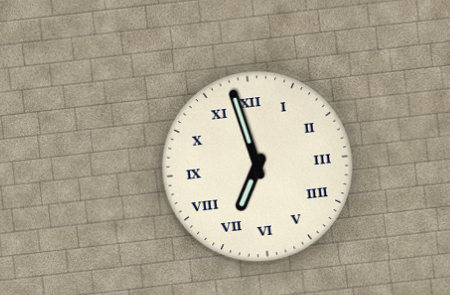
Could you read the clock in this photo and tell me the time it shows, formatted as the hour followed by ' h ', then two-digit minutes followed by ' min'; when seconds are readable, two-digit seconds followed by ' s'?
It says 6 h 58 min
